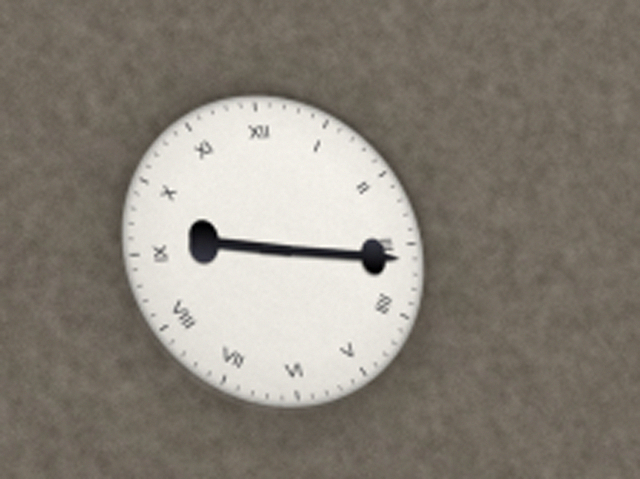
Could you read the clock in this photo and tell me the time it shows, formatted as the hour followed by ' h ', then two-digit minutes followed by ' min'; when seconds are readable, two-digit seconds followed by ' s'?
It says 9 h 16 min
